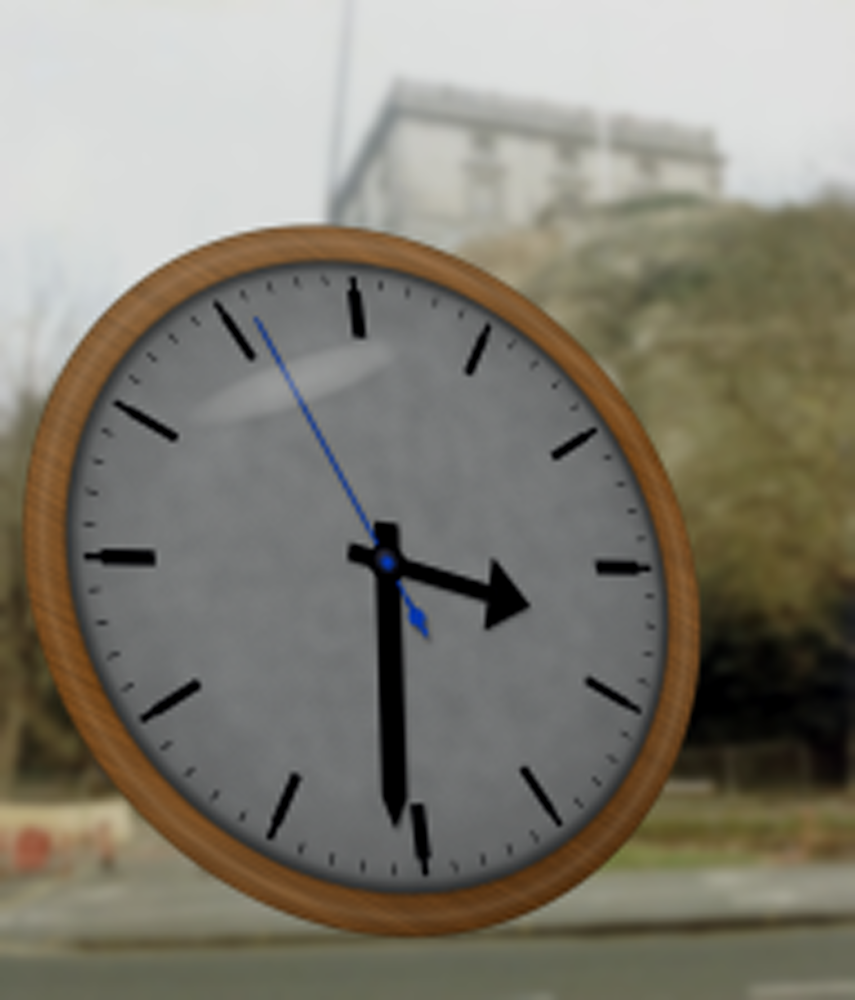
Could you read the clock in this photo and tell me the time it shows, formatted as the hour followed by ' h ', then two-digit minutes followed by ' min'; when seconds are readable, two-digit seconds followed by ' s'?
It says 3 h 30 min 56 s
